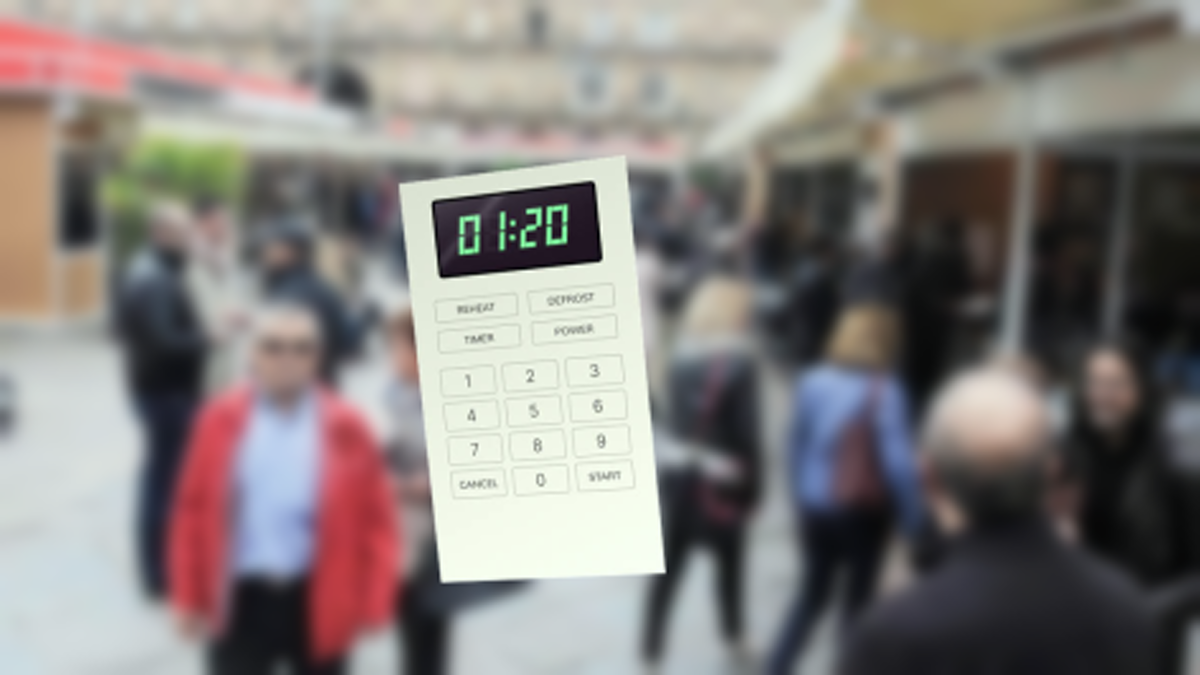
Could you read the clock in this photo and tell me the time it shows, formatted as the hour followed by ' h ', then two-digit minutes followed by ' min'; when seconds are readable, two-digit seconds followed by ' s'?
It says 1 h 20 min
